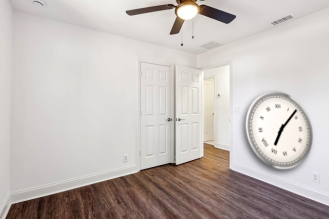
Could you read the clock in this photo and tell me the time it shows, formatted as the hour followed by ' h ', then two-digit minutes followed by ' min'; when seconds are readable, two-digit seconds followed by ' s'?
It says 7 h 08 min
